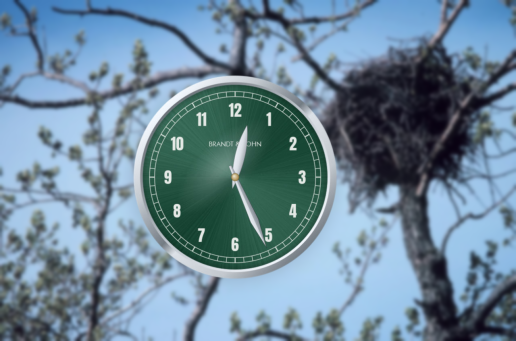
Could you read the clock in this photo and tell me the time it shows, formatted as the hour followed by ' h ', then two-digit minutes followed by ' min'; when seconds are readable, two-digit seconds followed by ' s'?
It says 12 h 26 min
